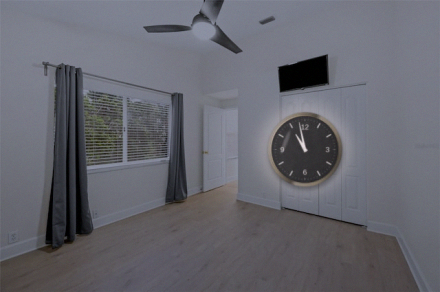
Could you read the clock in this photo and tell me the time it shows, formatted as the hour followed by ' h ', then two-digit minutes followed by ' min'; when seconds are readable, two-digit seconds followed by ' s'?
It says 10 h 58 min
